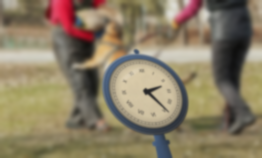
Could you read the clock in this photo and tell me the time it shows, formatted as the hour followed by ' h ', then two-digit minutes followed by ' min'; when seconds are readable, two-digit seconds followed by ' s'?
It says 2 h 24 min
